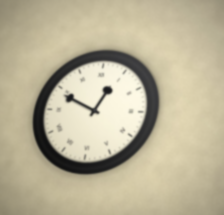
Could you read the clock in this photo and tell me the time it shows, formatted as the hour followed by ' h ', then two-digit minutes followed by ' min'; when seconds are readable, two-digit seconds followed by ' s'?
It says 12 h 49 min
